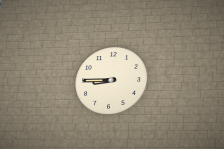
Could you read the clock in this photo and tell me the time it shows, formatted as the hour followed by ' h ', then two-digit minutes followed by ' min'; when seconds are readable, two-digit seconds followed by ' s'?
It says 8 h 45 min
